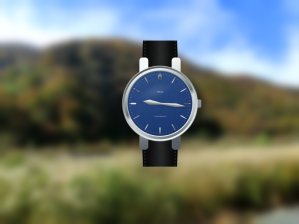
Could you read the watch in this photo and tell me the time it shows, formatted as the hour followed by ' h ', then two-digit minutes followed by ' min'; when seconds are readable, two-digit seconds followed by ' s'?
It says 9 h 16 min
